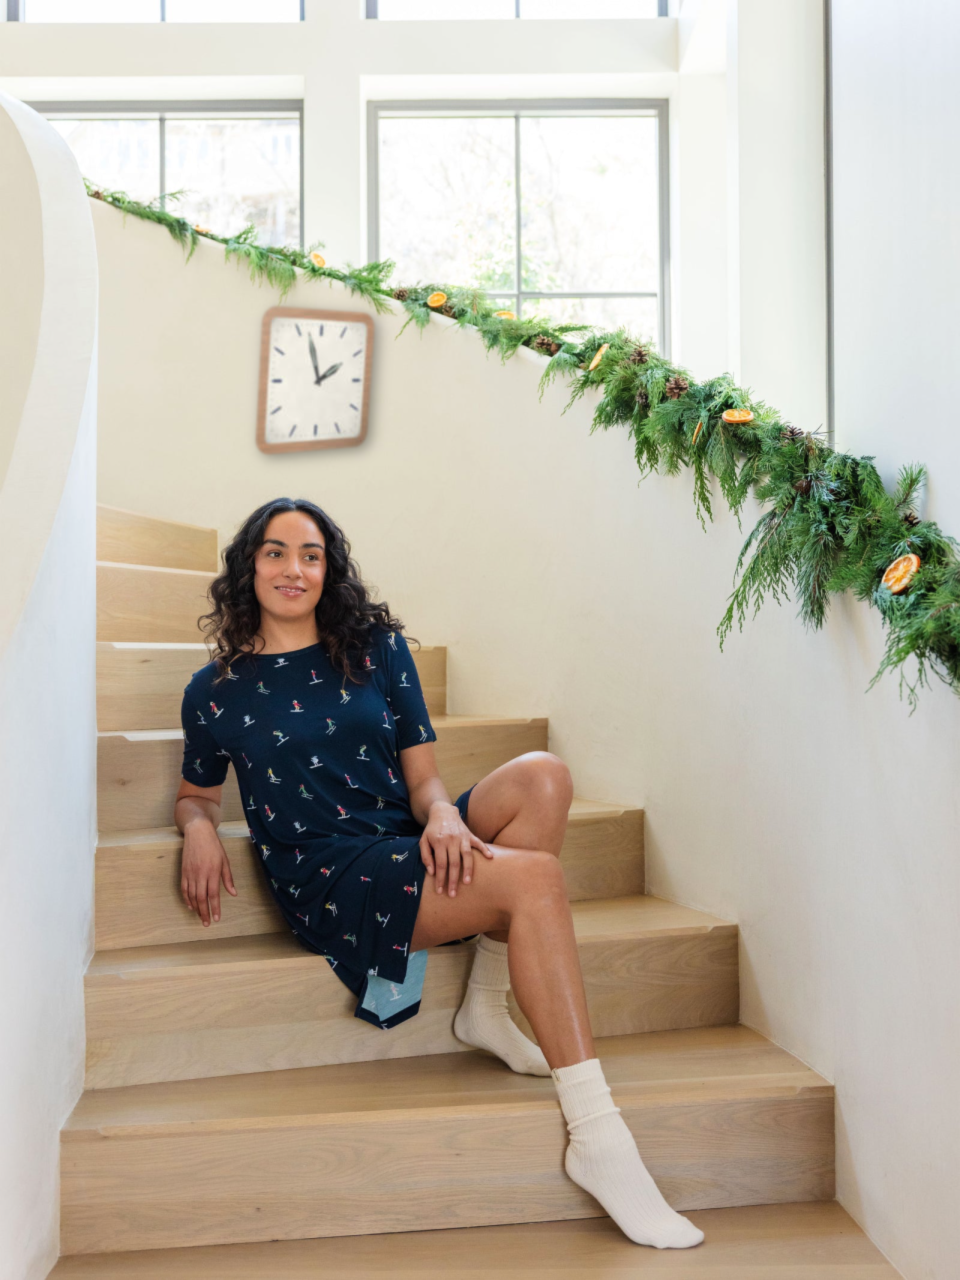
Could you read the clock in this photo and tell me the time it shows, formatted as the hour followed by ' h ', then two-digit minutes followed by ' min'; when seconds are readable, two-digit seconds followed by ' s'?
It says 1 h 57 min
